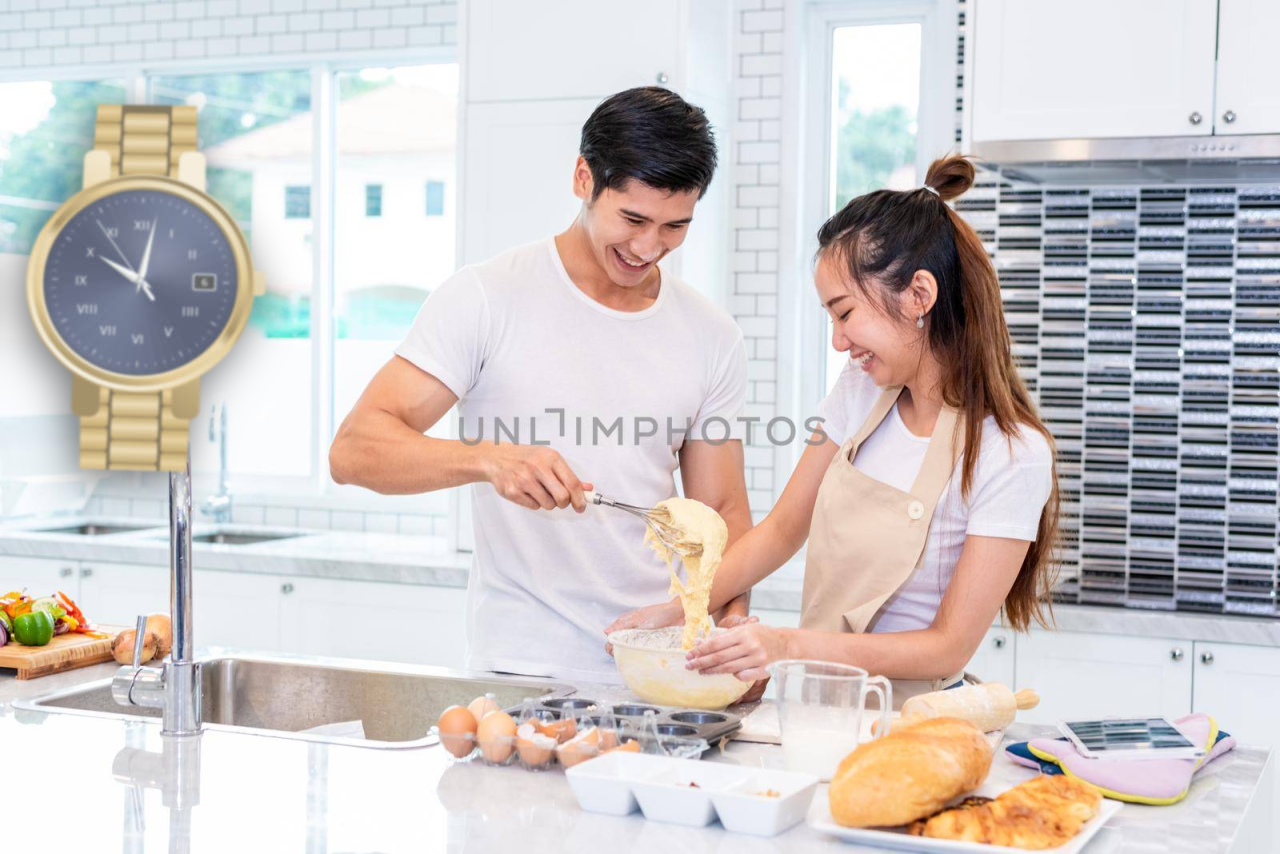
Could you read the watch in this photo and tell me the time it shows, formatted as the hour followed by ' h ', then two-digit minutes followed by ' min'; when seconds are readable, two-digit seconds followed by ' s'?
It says 10 h 01 min 54 s
